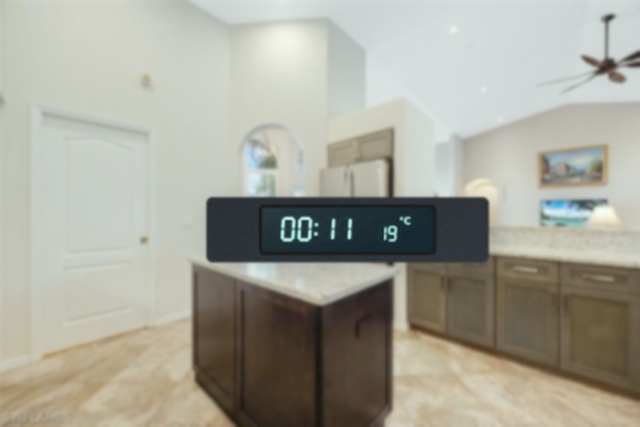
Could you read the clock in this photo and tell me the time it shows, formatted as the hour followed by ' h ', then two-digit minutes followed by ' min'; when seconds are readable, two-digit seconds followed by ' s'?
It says 0 h 11 min
